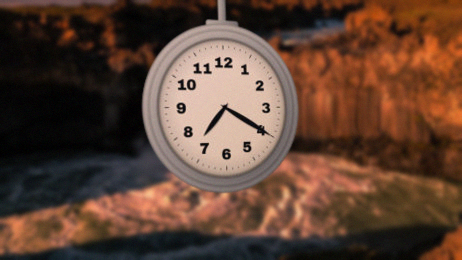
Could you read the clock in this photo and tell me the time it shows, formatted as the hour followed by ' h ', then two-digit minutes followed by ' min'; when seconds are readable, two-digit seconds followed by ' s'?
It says 7 h 20 min
